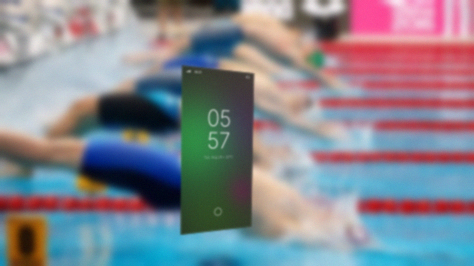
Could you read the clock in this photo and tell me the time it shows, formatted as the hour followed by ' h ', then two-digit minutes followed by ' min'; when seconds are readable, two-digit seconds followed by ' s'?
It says 5 h 57 min
